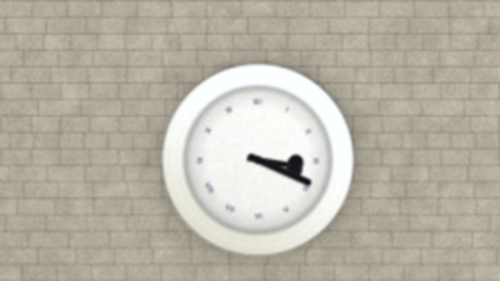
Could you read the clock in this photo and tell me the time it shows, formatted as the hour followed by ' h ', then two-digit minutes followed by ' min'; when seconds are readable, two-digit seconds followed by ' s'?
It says 3 h 19 min
